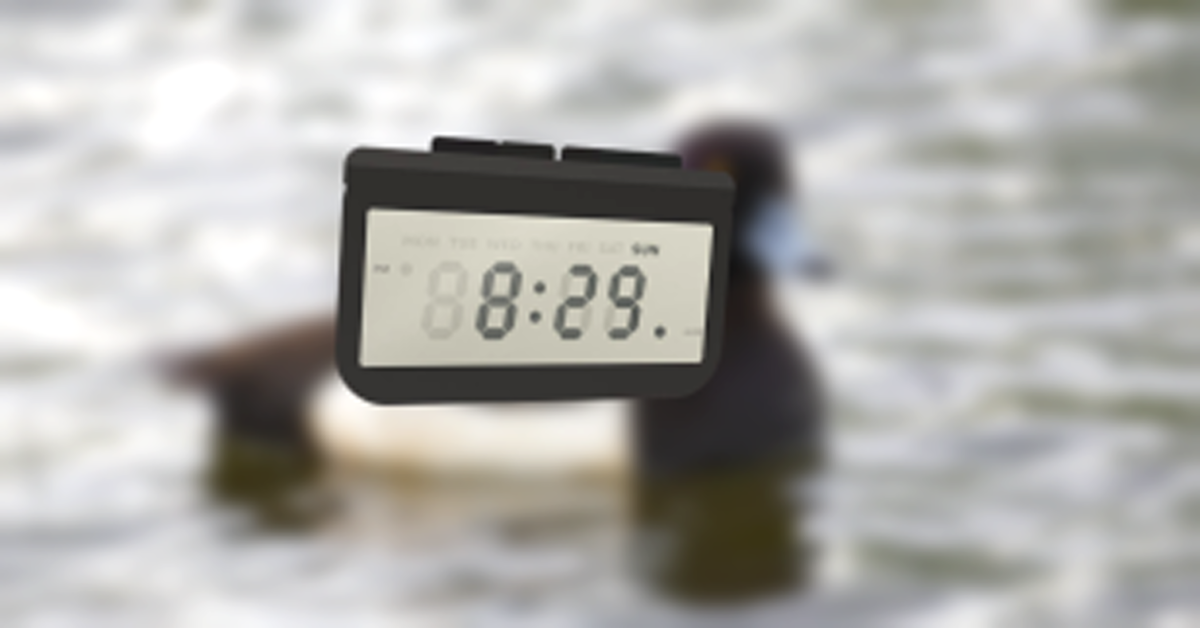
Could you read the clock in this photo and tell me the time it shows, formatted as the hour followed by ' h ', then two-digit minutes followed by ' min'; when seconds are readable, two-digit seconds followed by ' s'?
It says 8 h 29 min
